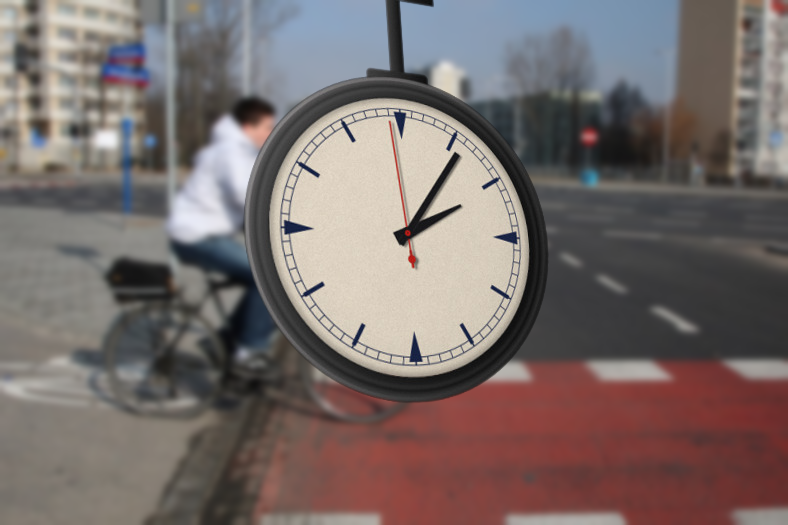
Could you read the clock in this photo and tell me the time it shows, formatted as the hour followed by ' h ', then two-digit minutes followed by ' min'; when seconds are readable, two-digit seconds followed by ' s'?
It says 2 h 05 min 59 s
